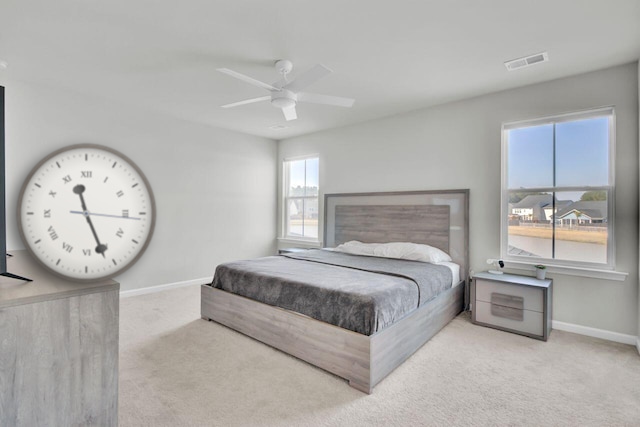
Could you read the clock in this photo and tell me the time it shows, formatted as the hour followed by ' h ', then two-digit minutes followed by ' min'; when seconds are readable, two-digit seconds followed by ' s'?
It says 11 h 26 min 16 s
